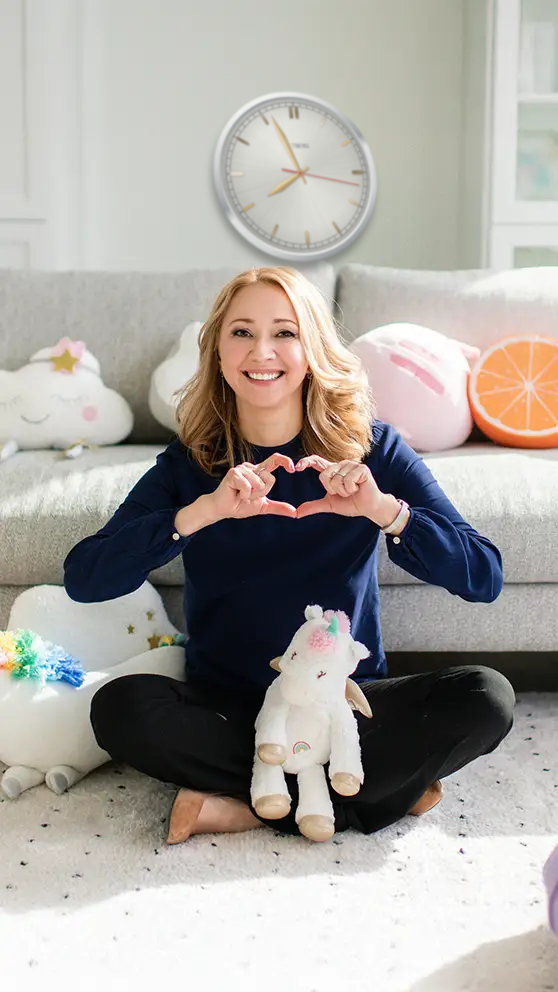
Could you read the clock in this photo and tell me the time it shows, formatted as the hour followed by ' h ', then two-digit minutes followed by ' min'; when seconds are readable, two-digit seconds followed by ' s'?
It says 7 h 56 min 17 s
